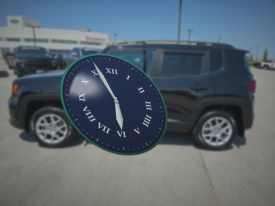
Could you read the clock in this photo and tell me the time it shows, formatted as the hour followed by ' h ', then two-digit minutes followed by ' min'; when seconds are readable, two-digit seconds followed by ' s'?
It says 5 h 56 min
